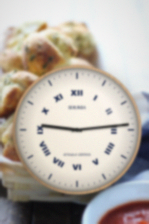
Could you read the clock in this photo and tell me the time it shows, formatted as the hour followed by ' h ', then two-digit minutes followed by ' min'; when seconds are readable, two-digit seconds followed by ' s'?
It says 9 h 14 min
